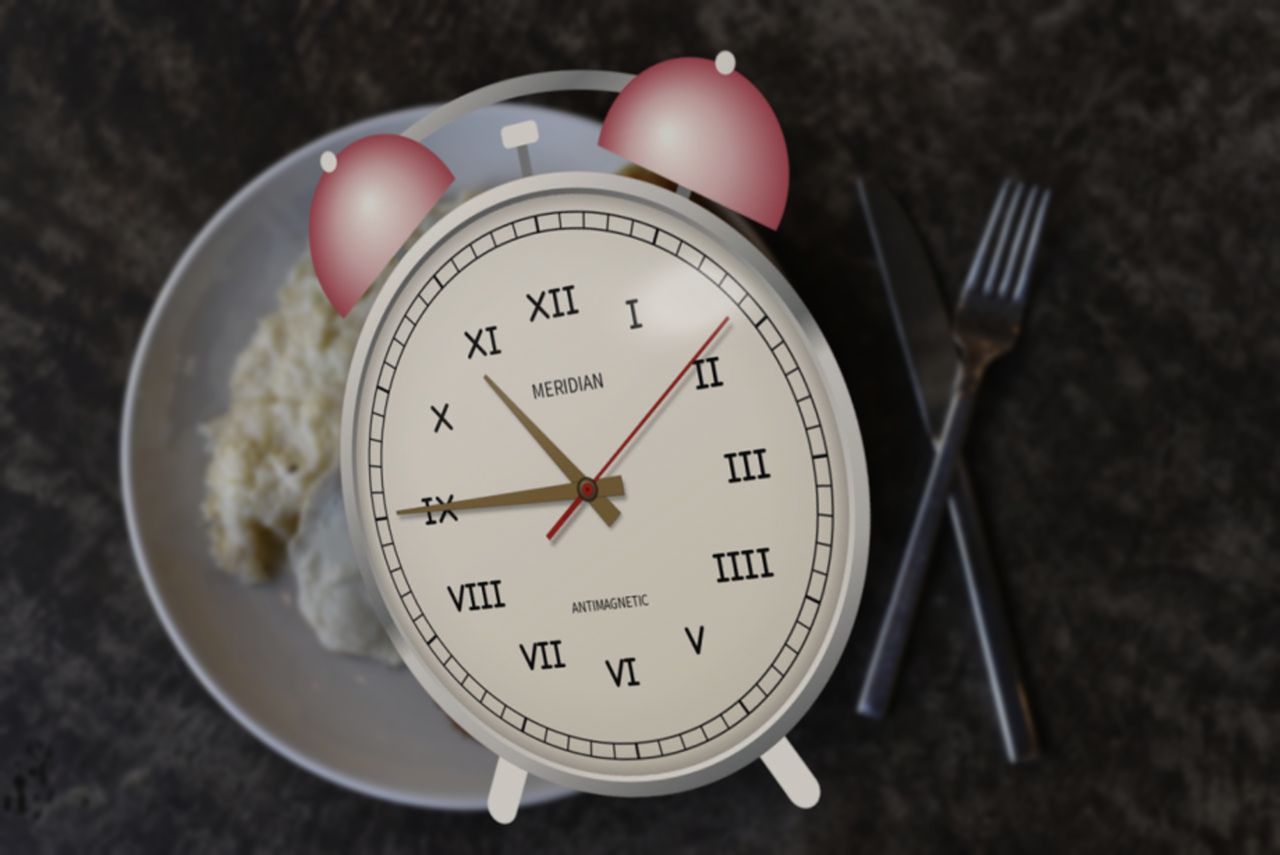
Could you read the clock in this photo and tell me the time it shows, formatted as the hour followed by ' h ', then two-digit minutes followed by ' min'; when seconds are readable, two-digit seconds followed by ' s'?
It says 10 h 45 min 09 s
